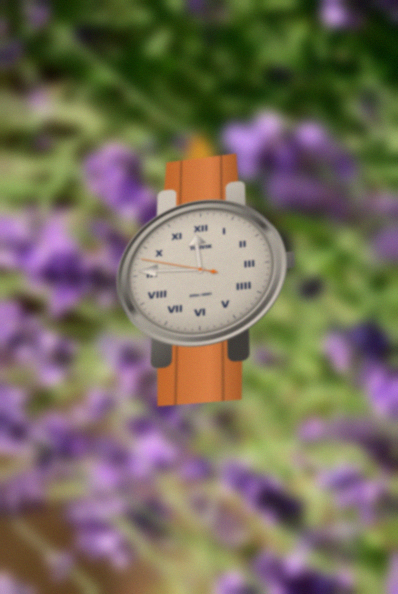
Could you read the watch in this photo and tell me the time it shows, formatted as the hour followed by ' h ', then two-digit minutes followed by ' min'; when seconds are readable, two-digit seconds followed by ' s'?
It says 11 h 45 min 48 s
